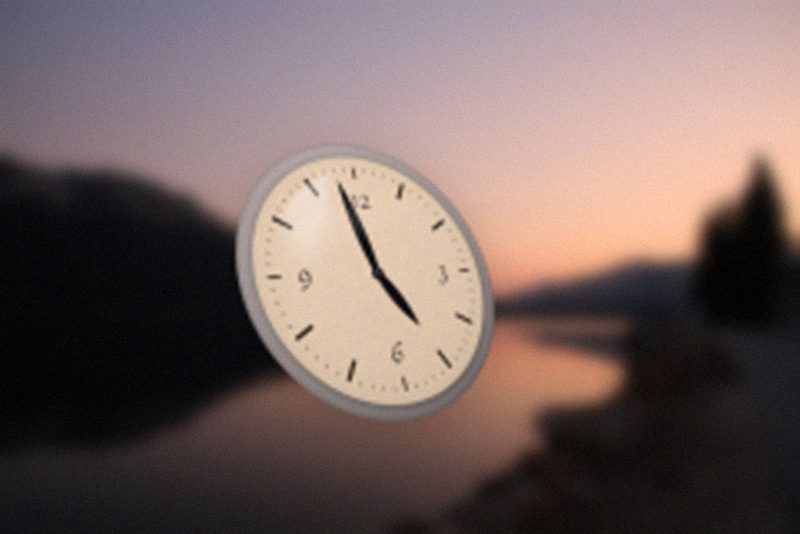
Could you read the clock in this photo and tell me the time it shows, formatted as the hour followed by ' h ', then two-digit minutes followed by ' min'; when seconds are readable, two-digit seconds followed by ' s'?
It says 4 h 58 min
